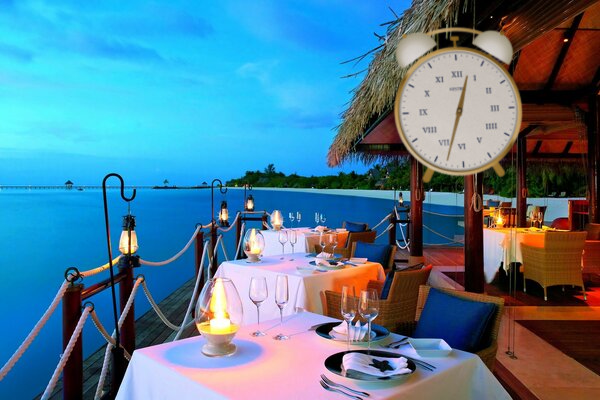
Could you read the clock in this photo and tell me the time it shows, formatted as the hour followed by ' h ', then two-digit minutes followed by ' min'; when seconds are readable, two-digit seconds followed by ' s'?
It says 12 h 33 min
